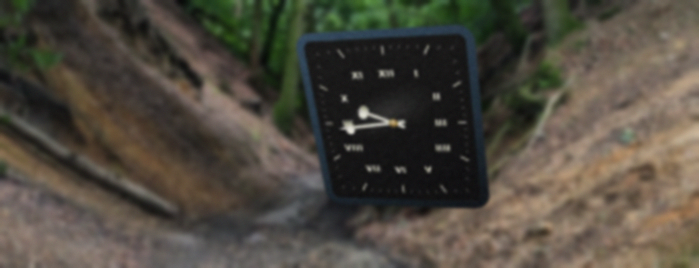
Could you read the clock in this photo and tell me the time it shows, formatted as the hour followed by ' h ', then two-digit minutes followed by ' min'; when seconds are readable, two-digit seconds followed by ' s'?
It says 9 h 44 min
